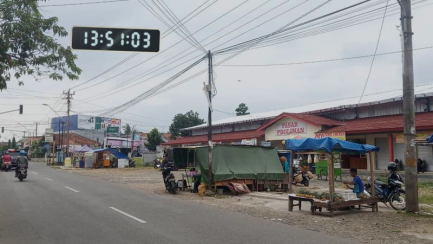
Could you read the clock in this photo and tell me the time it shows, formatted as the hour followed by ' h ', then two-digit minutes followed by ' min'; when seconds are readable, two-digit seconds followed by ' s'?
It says 13 h 51 min 03 s
